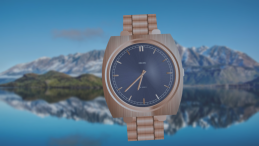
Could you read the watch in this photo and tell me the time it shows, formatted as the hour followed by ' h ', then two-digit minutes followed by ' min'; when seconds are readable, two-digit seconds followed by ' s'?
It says 6 h 38 min
